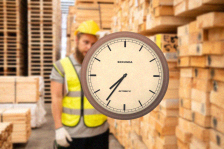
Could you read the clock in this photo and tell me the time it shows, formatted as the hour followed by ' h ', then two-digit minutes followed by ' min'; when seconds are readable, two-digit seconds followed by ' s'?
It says 7 h 36 min
